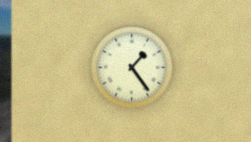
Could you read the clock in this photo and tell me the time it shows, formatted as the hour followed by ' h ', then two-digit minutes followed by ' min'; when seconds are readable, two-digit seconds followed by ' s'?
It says 1 h 24 min
